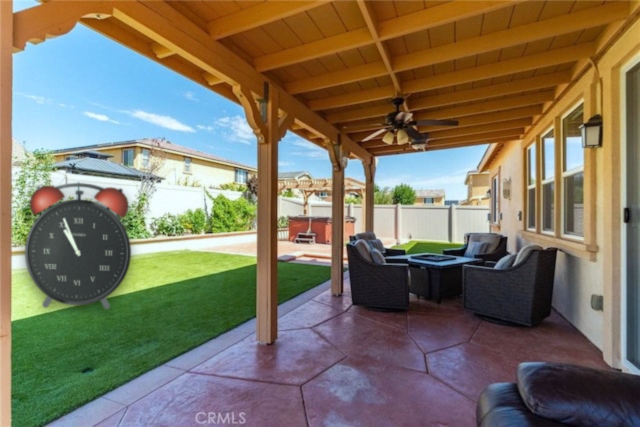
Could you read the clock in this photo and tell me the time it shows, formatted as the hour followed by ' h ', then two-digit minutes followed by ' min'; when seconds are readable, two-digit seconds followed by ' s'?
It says 10 h 56 min
